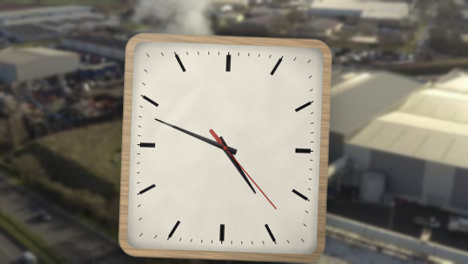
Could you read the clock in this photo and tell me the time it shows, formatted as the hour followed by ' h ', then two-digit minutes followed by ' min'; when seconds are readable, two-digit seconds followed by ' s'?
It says 4 h 48 min 23 s
